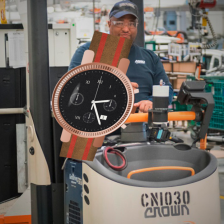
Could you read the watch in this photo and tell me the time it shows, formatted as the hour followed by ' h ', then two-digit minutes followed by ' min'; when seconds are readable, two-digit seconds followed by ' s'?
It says 2 h 25 min
